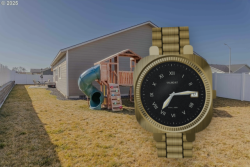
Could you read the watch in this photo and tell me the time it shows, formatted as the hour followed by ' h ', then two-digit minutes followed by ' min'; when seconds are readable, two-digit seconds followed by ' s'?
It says 7 h 14 min
